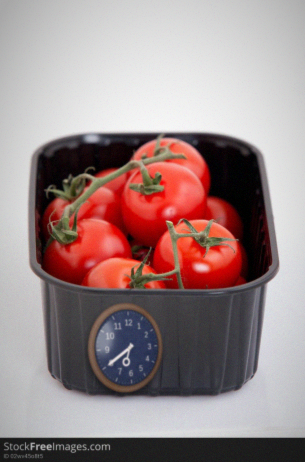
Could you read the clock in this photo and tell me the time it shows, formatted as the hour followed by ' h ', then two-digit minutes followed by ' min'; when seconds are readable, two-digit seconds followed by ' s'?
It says 6 h 40 min
